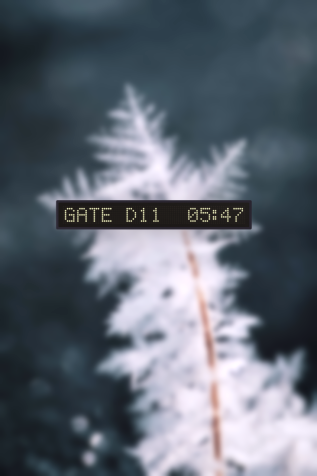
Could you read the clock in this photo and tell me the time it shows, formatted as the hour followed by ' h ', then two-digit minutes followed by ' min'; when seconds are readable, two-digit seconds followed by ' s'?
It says 5 h 47 min
